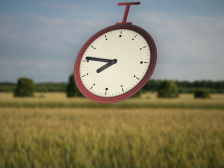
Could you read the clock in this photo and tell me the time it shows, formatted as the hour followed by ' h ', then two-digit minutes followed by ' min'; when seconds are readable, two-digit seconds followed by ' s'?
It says 7 h 46 min
